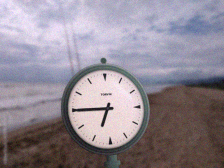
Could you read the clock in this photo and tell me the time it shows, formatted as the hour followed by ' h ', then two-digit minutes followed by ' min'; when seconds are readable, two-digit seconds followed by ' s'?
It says 6 h 45 min
